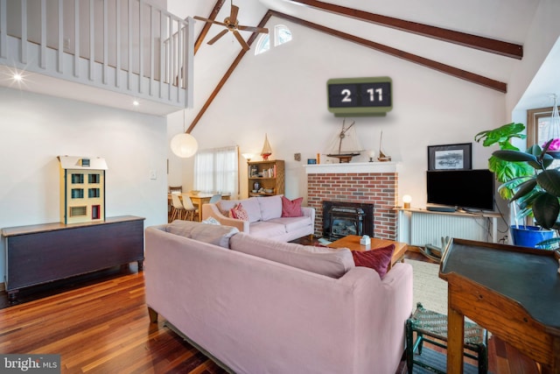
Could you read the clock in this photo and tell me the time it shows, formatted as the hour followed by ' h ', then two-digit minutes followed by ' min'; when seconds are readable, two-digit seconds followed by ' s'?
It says 2 h 11 min
